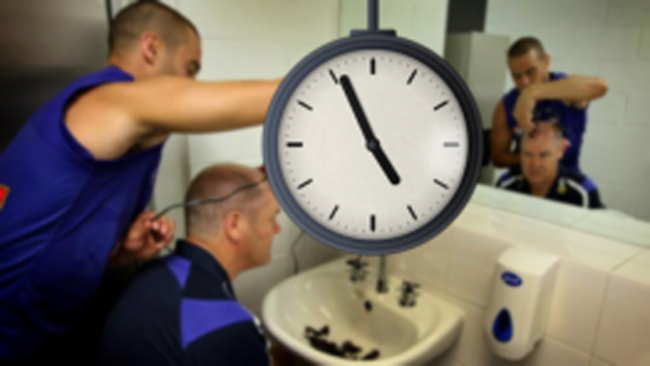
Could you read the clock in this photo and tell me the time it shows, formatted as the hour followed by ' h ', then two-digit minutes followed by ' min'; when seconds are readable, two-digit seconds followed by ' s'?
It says 4 h 56 min
